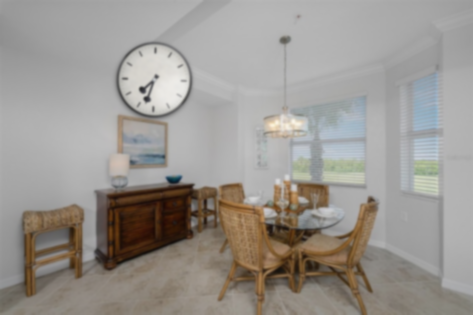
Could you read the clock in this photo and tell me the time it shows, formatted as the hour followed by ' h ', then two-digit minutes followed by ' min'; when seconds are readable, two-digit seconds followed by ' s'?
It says 7 h 33 min
